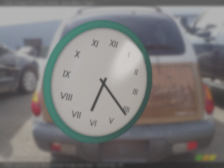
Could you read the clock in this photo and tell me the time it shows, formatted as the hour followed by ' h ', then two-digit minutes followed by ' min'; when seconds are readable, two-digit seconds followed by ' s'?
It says 6 h 21 min
